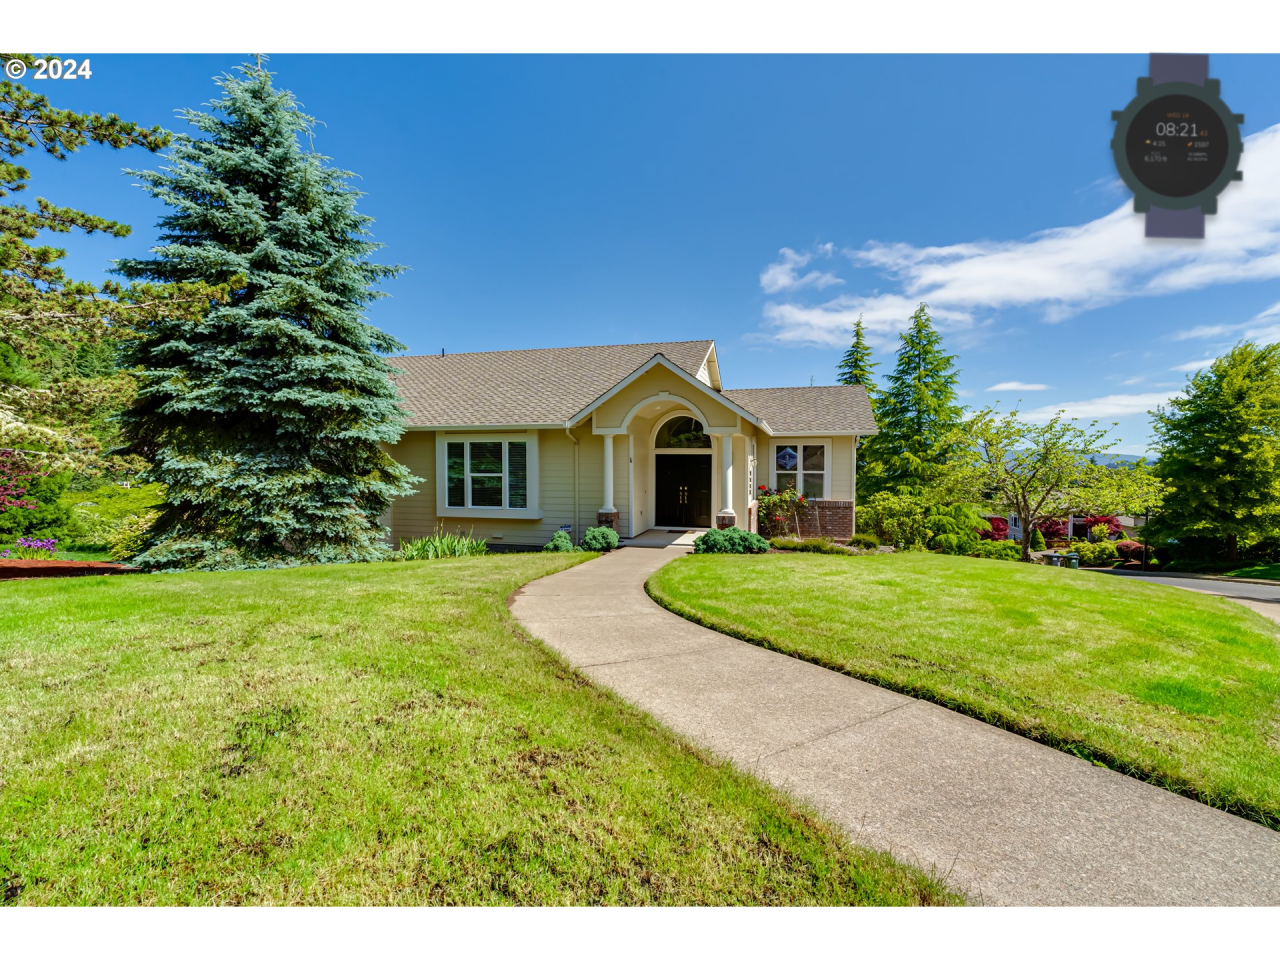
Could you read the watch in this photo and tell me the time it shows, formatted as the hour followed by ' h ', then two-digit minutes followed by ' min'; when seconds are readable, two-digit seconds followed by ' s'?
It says 8 h 21 min
